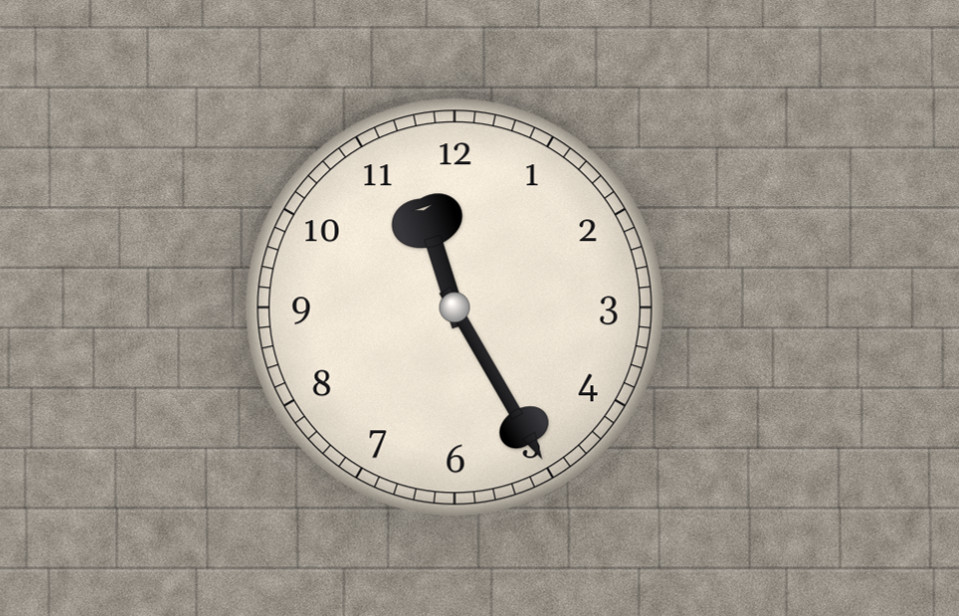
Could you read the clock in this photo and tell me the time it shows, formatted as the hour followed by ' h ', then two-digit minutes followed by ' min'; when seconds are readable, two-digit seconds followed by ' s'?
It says 11 h 25 min
